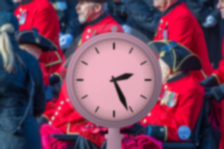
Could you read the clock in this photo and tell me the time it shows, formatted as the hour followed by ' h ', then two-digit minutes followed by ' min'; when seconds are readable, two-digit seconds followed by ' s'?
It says 2 h 26 min
